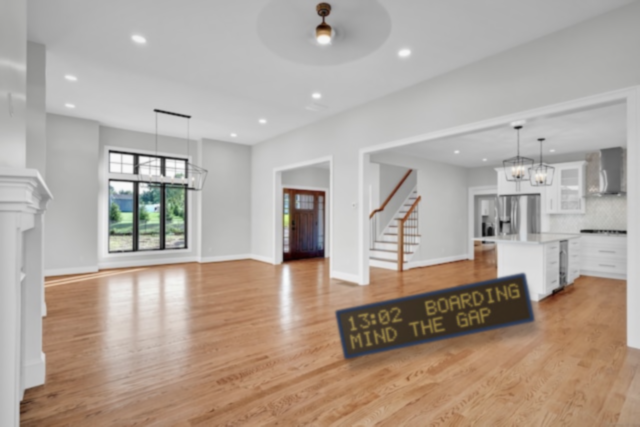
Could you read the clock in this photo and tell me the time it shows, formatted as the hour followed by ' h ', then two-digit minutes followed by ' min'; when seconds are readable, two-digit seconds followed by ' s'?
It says 13 h 02 min
